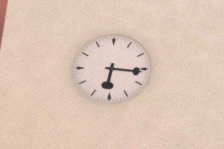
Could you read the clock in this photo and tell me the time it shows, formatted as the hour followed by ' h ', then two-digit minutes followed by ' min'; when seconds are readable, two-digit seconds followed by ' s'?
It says 6 h 16 min
